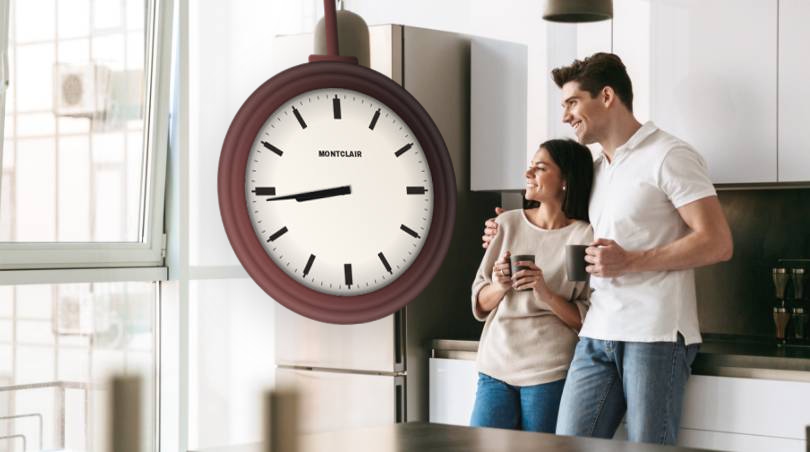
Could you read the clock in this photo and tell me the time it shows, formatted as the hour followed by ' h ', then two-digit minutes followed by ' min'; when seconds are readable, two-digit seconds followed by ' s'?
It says 8 h 44 min
